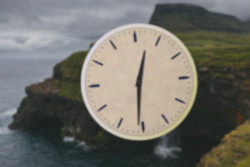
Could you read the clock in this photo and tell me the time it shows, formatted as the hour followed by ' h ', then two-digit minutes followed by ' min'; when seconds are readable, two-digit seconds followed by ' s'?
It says 12 h 31 min
